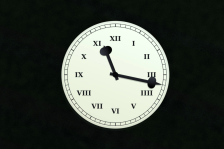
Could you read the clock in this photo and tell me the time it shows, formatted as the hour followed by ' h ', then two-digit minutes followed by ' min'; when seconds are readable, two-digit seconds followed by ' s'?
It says 11 h 17 min
